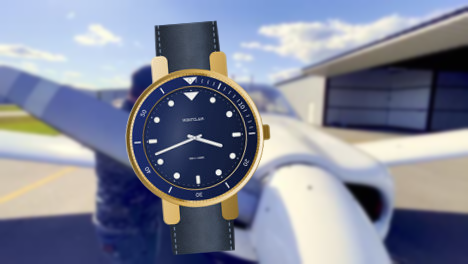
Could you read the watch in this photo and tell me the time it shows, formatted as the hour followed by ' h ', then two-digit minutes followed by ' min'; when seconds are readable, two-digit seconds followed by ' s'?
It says 3 h 42 min
